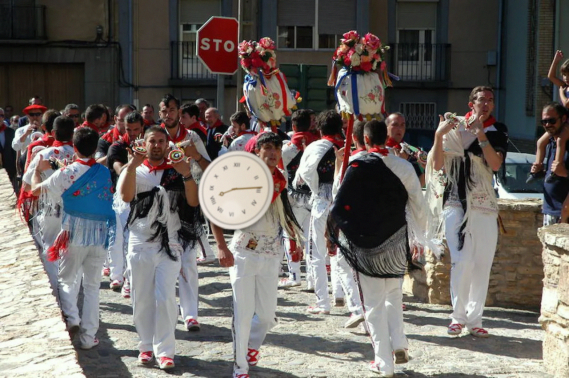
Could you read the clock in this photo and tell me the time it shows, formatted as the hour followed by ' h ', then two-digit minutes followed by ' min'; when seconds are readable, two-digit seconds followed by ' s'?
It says 8 h 14 min
